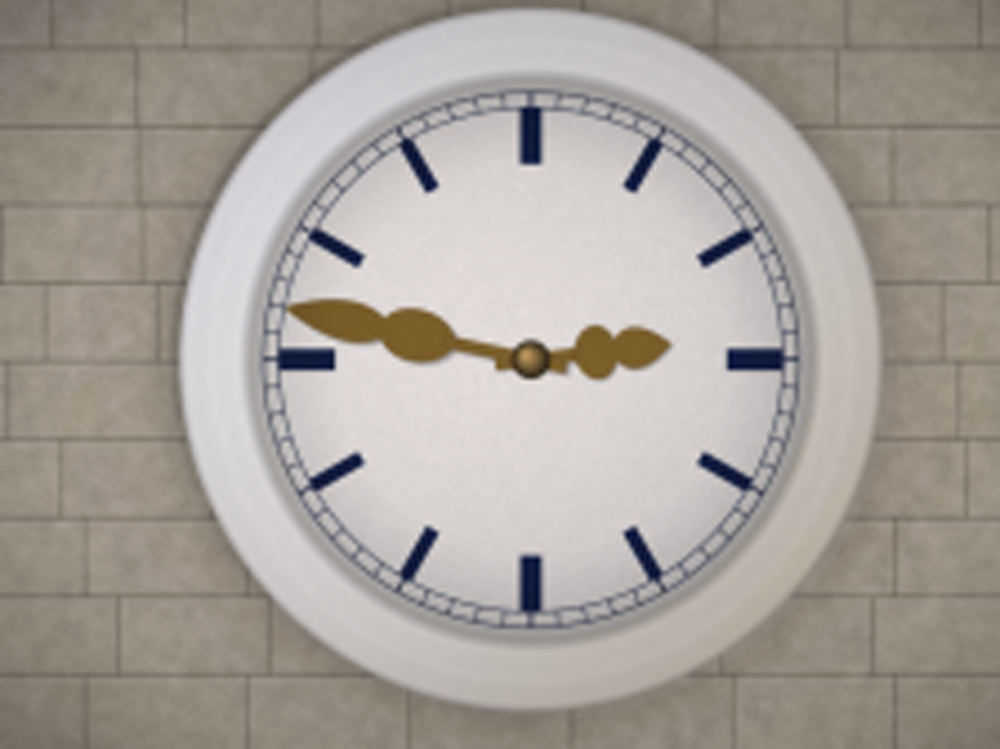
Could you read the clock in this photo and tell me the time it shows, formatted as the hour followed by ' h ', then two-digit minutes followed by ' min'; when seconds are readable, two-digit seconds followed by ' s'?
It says 2 h 47 min
